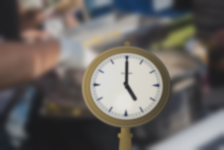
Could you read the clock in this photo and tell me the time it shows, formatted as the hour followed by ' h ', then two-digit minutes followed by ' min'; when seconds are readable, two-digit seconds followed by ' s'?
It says 5 h 00 min
